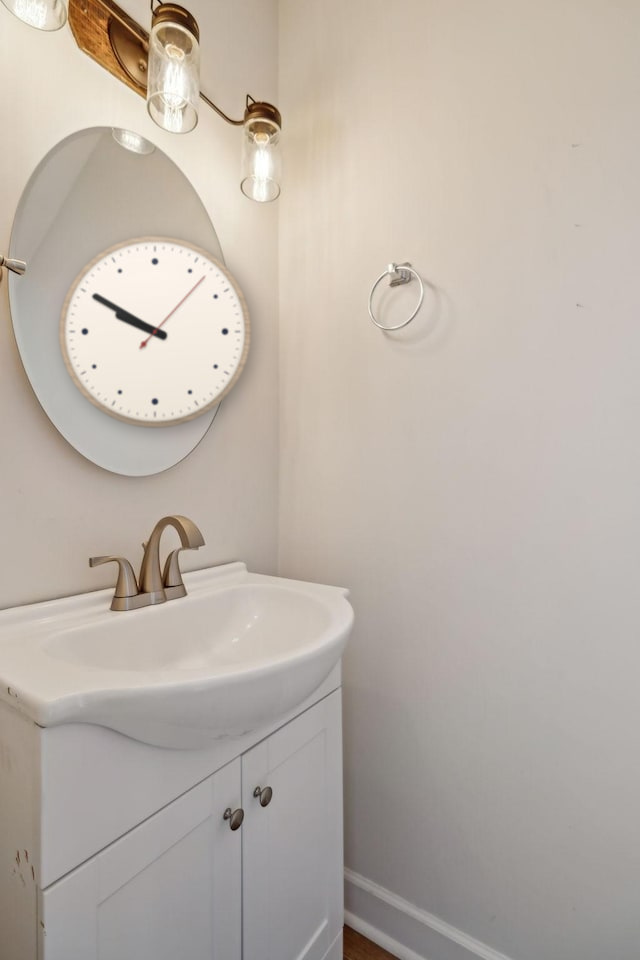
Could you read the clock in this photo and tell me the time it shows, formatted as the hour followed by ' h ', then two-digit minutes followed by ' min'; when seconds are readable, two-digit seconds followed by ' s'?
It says 9 h 50 min 07 s
